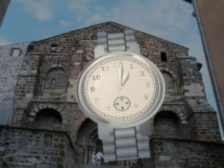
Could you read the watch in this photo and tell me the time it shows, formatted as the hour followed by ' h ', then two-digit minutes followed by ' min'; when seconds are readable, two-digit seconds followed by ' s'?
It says 1 h 01 min
